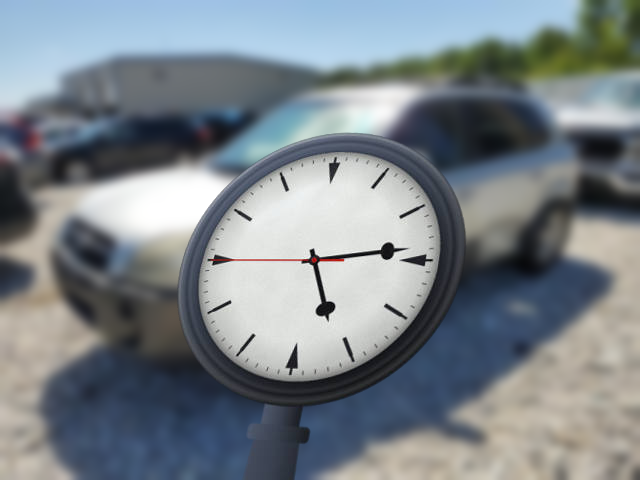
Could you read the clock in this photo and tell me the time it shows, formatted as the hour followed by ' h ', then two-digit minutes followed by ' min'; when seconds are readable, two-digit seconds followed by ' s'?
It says 5 h 13 min 45 s
